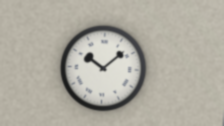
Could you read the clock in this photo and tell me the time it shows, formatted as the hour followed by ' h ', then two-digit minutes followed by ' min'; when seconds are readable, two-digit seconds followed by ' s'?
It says 10 h 08 min
